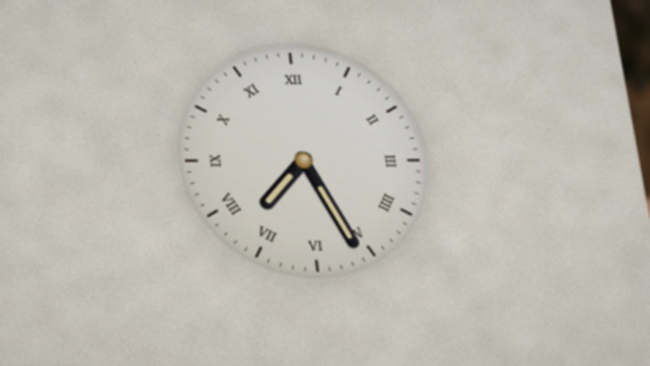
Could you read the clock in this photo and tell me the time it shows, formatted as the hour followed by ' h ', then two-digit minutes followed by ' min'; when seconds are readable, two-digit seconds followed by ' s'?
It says 7 h 26 min
